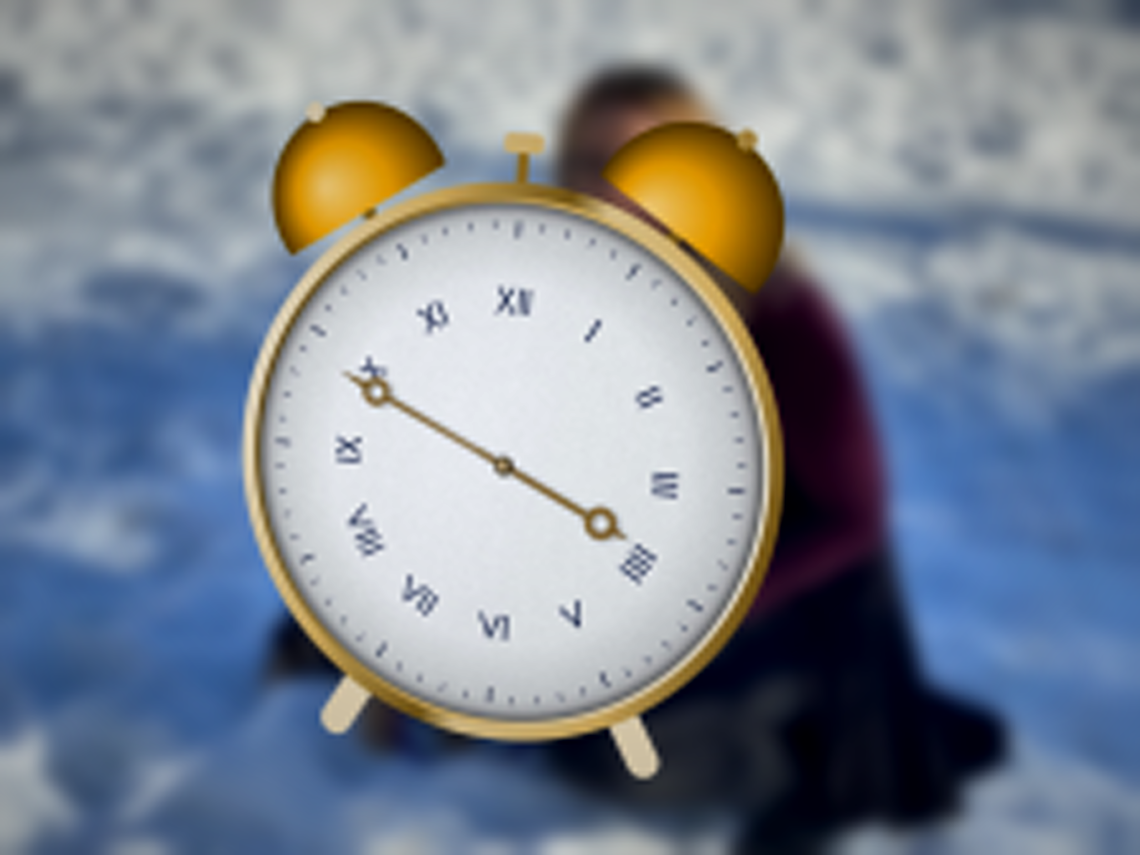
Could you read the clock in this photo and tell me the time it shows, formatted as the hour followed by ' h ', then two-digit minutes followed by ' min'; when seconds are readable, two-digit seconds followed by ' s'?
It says 3 h 49 min
